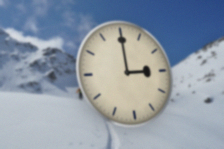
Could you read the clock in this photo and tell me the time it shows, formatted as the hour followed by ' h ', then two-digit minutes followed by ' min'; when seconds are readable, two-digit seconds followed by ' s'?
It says 3 h 00 min
